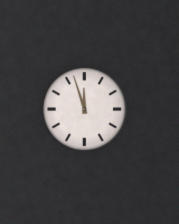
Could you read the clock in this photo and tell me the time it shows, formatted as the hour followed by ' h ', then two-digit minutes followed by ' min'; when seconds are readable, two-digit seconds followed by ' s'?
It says 11 h 57 min
